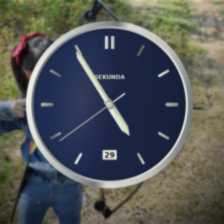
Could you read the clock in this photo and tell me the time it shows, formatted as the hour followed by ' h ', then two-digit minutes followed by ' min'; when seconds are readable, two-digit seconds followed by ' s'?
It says 4 h 54 min 39 s
